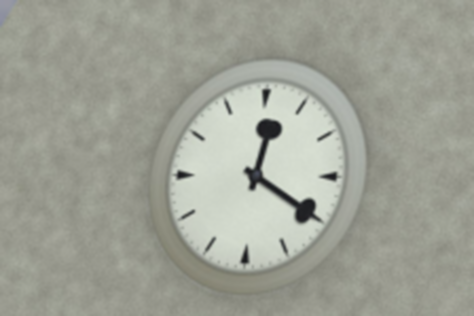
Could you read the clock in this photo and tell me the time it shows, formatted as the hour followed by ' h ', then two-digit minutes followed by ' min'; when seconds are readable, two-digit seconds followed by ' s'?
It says 12 h 20 min
